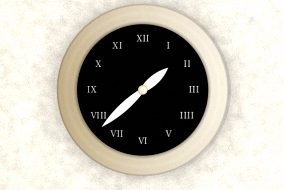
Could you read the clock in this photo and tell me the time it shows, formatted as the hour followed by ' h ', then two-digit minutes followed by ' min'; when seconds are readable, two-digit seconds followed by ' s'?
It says 1 h 38 min
